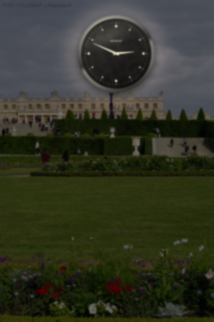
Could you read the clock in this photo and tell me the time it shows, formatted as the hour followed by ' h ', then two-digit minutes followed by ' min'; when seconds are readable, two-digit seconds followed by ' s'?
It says 2 h 49 min
